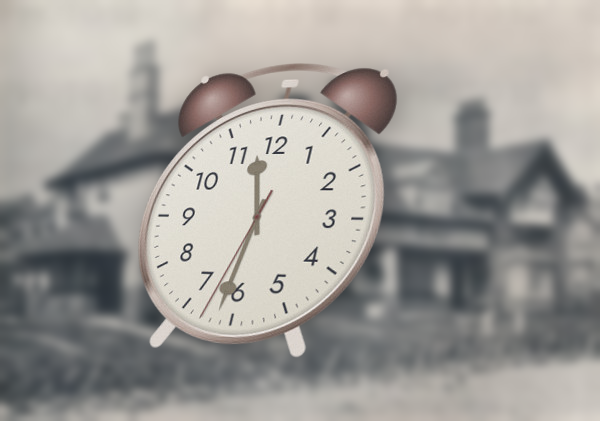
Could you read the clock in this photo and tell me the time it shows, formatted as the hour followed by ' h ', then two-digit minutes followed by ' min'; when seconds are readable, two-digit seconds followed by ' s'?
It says 11 h 31 min 33 s
